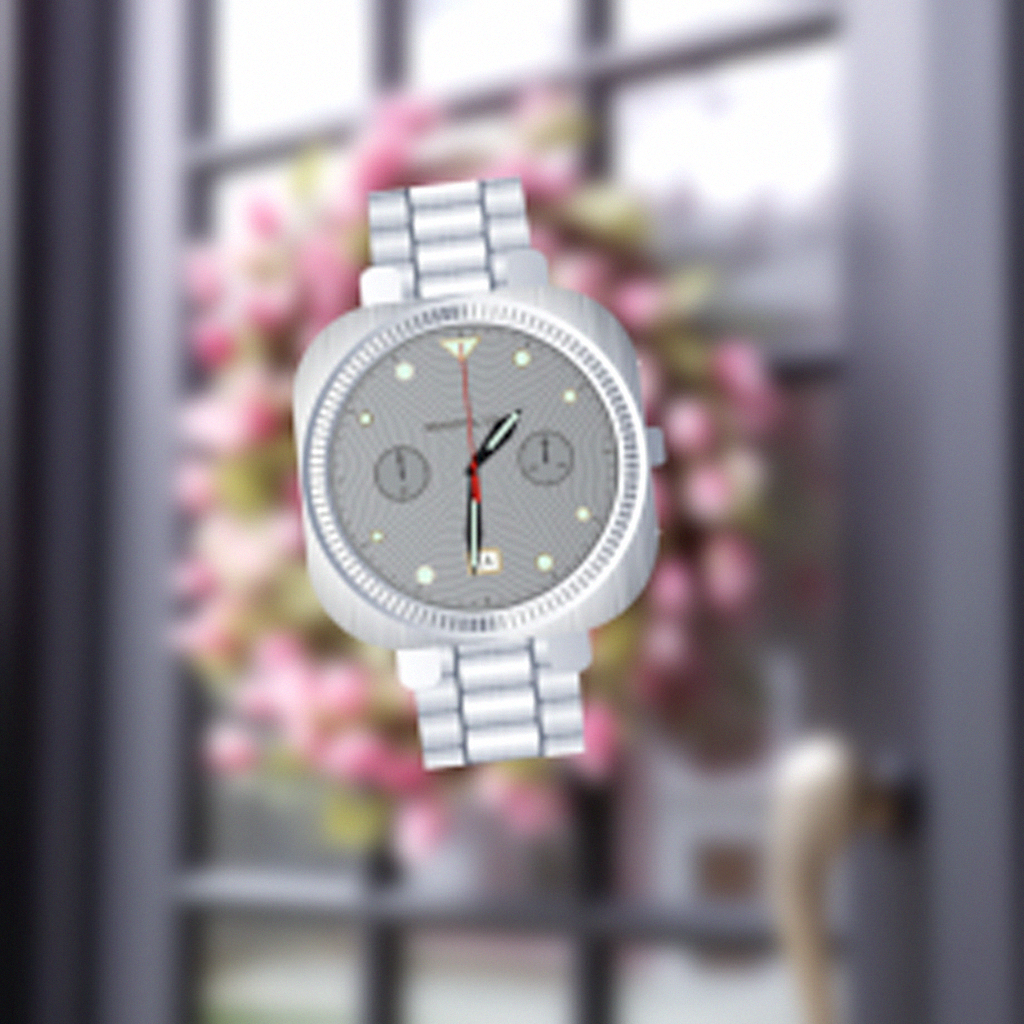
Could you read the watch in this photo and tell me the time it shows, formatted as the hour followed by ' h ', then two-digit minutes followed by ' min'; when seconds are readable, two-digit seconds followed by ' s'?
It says 1 h 31 min
